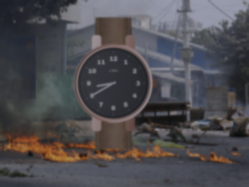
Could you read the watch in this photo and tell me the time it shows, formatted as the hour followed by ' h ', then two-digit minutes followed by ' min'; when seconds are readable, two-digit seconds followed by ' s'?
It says 8 h 40 min
